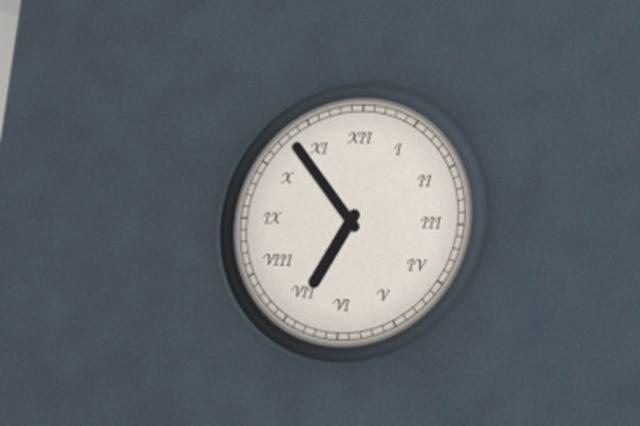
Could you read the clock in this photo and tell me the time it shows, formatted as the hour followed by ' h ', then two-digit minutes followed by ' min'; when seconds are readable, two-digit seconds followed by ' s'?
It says 6 h 53 min
